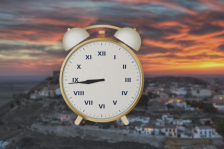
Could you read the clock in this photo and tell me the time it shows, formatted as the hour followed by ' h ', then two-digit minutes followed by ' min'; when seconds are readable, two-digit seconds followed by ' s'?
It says 8 h 44 min
